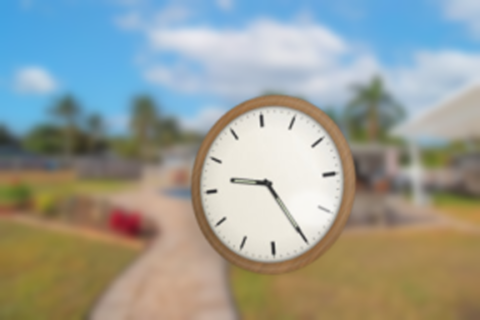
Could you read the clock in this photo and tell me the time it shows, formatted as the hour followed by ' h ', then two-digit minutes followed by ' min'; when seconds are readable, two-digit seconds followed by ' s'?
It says 9 h 25 min
